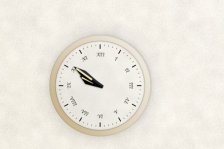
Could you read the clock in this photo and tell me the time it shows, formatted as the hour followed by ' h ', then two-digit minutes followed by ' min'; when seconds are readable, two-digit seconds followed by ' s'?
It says 9 h 51 min
